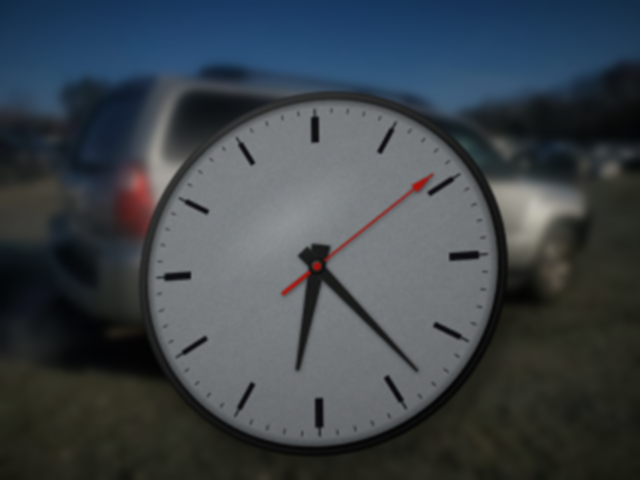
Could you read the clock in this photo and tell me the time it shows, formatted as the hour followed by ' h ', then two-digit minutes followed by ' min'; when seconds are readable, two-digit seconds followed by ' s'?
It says 6 h 23 min 09 s
